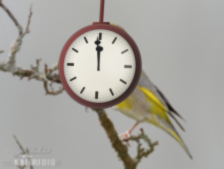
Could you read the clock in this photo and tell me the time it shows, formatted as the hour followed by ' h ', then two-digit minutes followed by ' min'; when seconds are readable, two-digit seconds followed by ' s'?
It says 11 h 59 min
